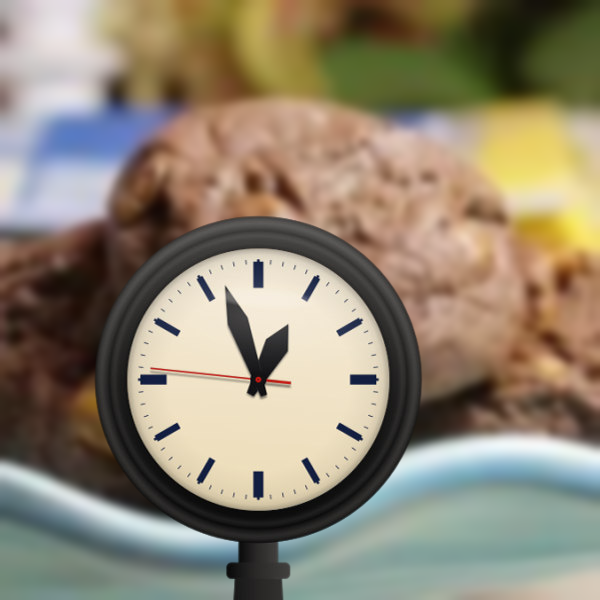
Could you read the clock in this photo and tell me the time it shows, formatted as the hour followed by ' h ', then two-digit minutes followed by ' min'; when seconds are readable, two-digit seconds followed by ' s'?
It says 12 h 56 min 46 s
